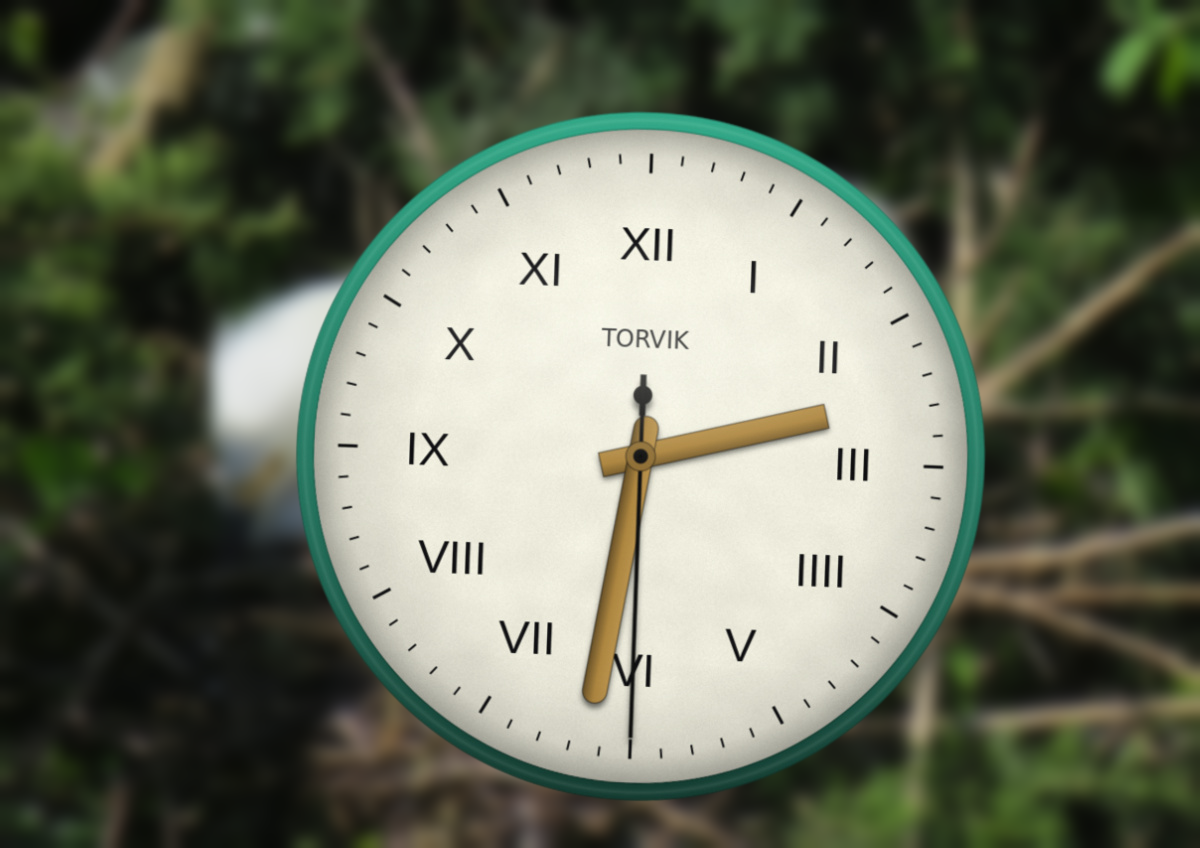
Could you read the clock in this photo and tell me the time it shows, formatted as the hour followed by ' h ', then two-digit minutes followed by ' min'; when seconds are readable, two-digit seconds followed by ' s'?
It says 2 h 31 min 30 s
